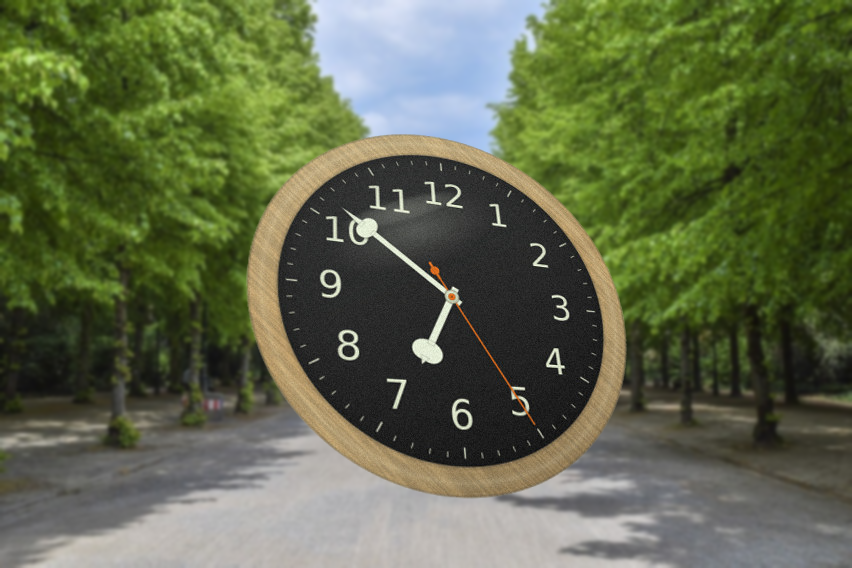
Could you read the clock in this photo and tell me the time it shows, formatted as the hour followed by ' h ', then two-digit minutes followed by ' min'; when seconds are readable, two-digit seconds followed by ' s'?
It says 6 h 51 min 25 s
